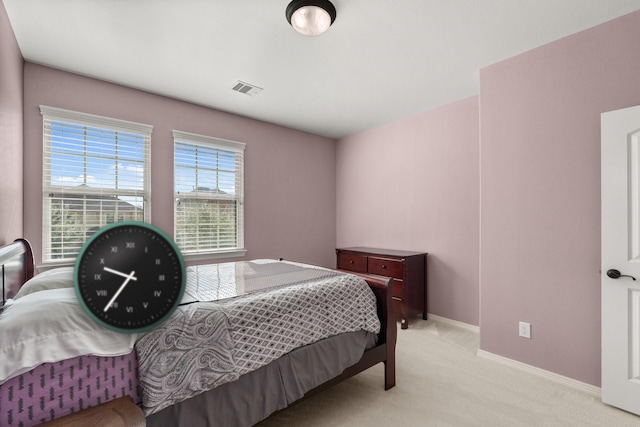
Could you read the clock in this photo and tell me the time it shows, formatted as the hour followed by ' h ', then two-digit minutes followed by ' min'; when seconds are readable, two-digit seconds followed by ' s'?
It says 9 h 36 min
